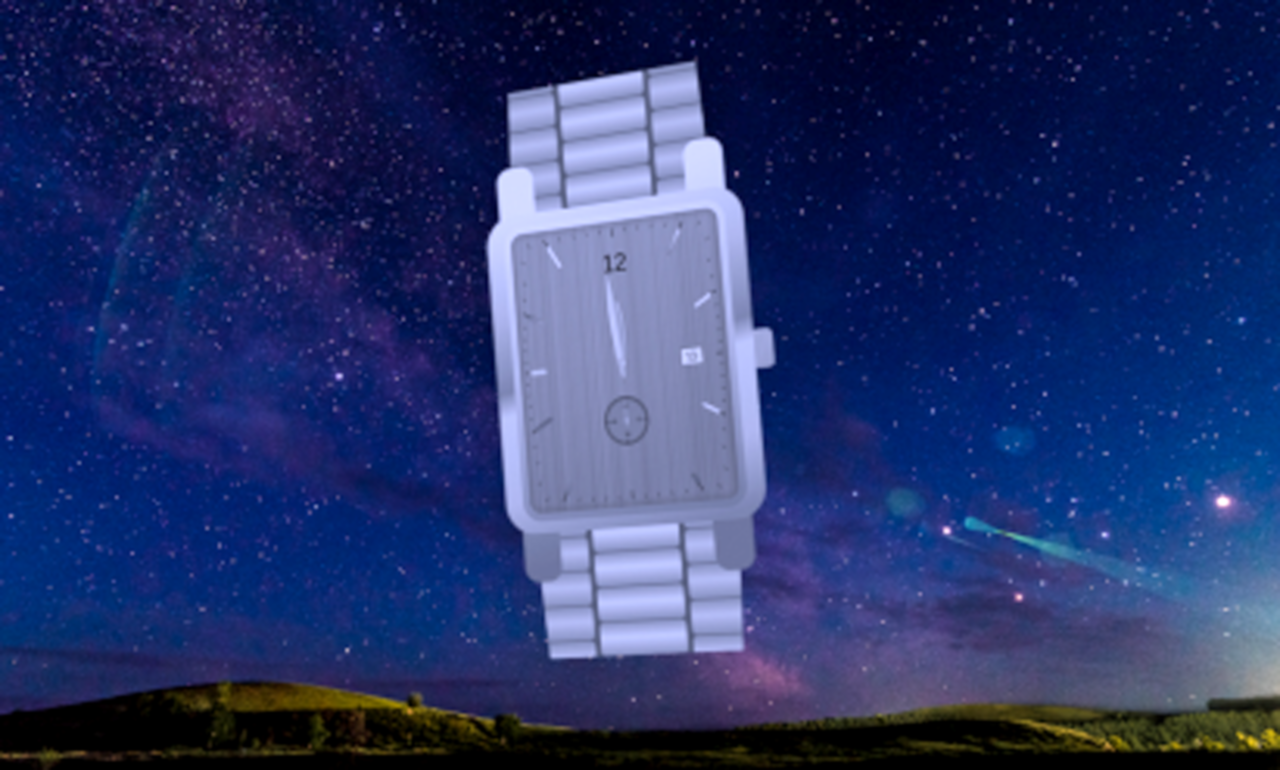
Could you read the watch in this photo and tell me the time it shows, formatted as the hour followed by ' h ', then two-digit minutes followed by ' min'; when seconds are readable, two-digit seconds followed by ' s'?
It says 11 h 59 min
